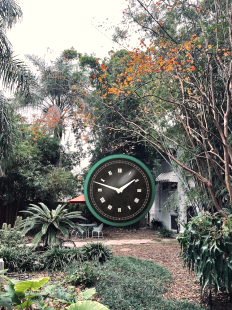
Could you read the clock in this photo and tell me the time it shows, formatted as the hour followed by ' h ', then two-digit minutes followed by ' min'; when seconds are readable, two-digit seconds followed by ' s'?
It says 1 h 48 min
